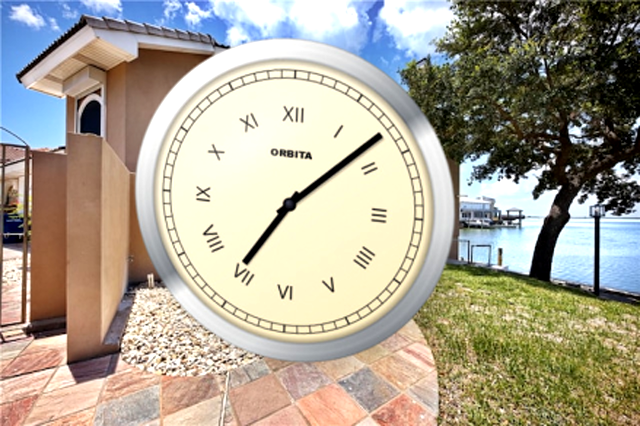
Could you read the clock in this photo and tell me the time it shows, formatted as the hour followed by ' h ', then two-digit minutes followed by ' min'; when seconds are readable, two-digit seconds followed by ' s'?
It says 7 h 08 min
